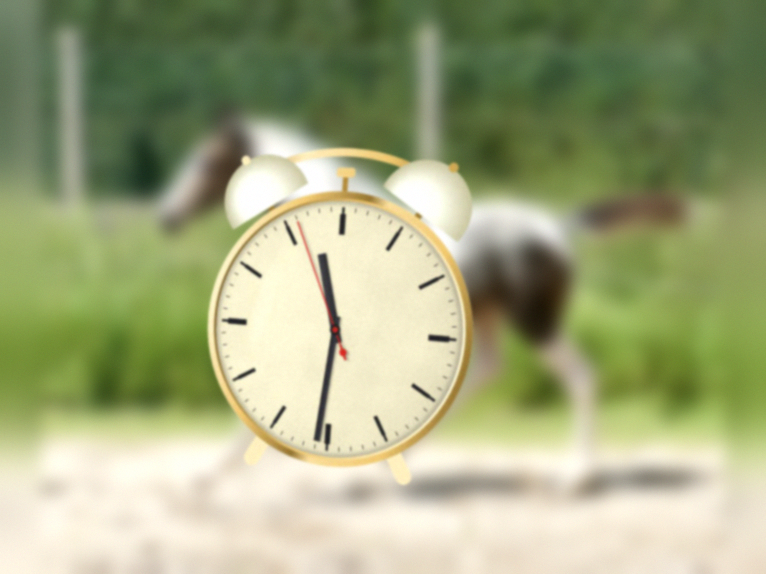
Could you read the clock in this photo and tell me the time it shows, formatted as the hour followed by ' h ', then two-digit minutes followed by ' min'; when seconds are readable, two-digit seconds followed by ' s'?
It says 11 h 30 min 56 s
